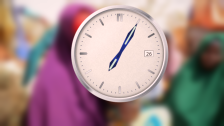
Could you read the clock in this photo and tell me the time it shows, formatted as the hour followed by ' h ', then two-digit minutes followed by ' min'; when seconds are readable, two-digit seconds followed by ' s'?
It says 7 h 05 min
